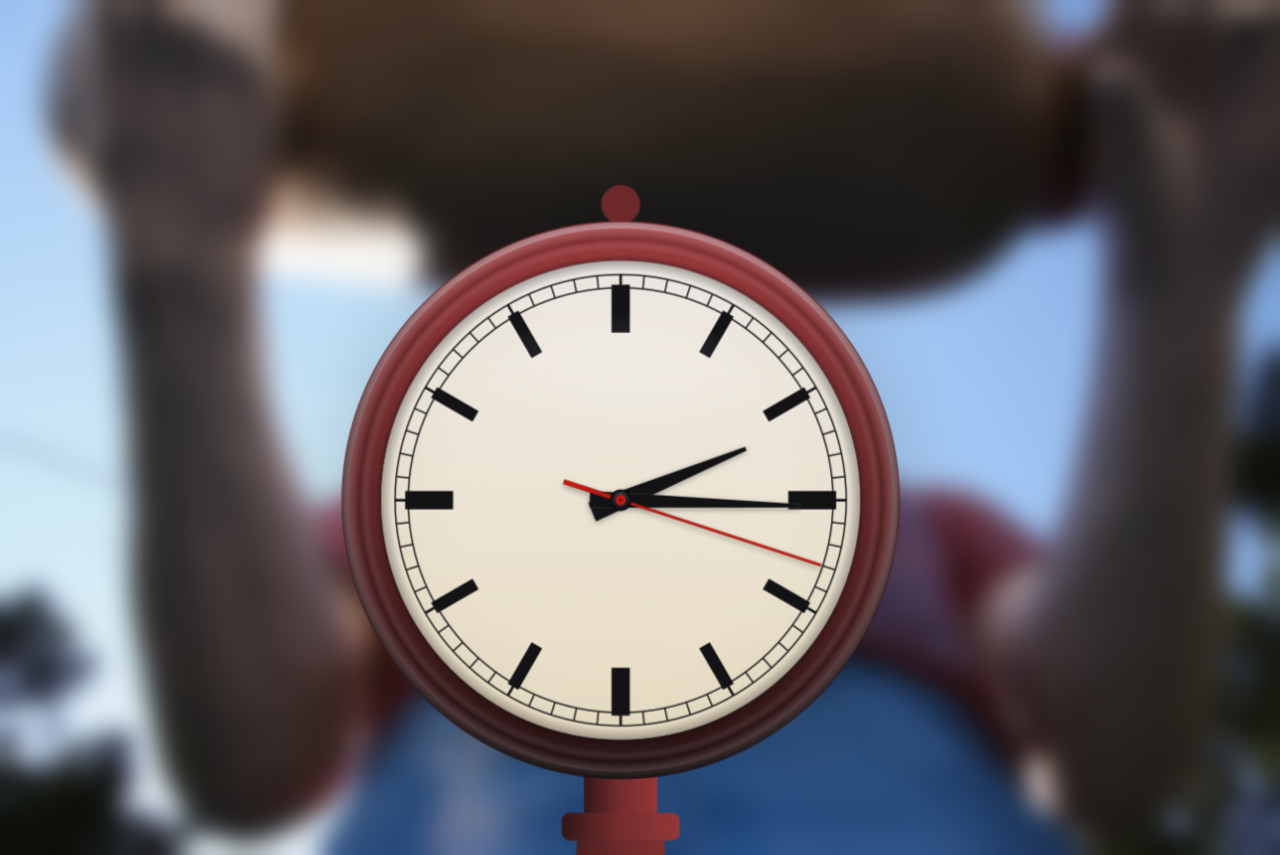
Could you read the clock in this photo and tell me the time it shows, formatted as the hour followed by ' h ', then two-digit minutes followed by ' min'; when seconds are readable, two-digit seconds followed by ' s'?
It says 2 h 15 min 18 s
